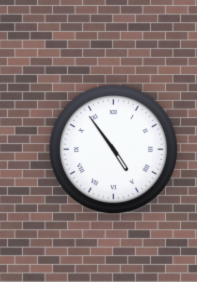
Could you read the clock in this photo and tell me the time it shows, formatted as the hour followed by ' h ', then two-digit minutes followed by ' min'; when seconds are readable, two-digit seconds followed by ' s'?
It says 4 h 54 min
